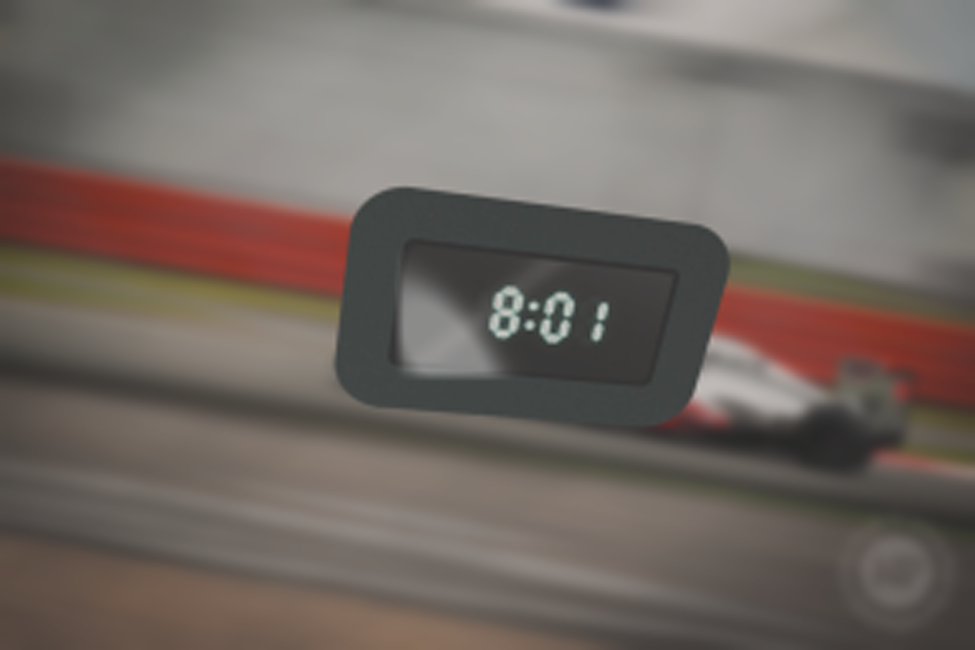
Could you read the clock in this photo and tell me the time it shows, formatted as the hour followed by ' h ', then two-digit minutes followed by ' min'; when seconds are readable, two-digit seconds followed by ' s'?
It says 8 h 01 min
